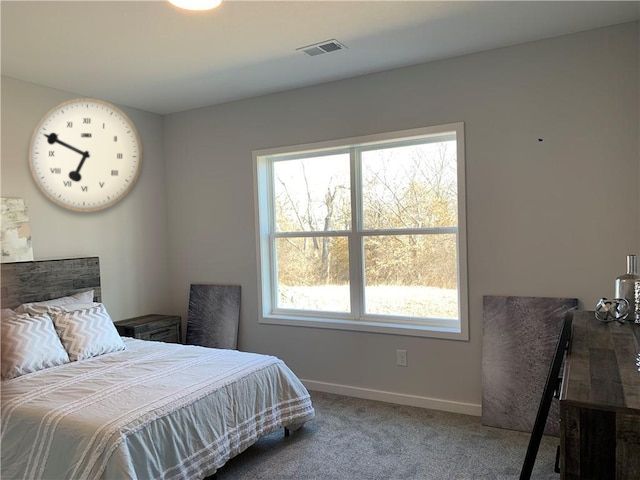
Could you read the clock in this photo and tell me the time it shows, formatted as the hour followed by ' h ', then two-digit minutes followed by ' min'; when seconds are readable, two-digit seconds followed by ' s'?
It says 6 h 49 min
